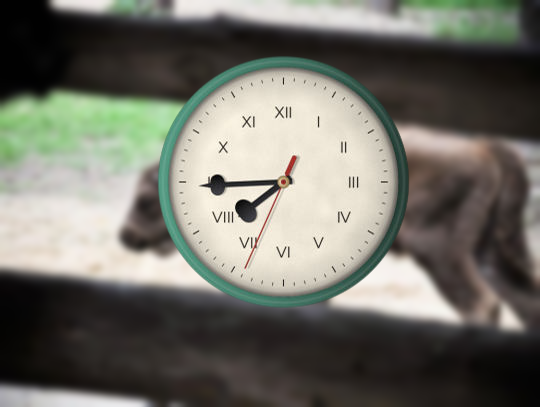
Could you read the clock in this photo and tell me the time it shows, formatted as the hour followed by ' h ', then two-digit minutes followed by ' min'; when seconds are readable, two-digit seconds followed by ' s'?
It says 7 h 44 min 34 s
